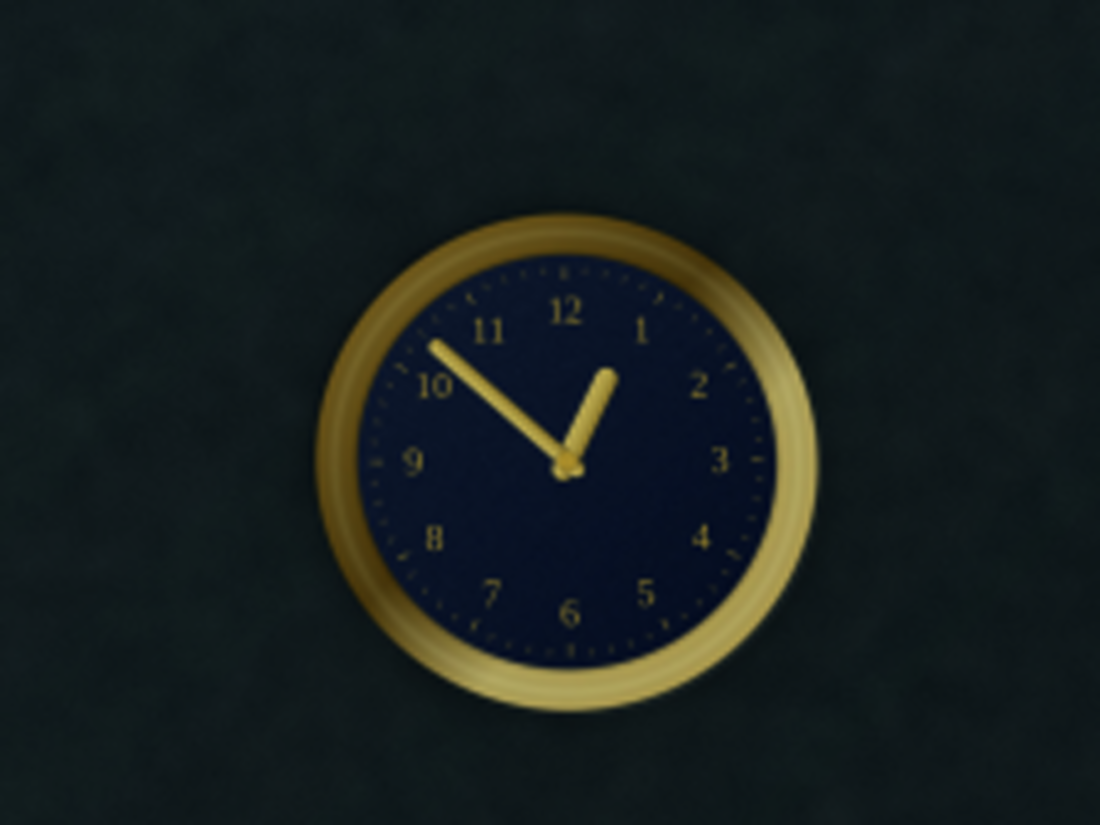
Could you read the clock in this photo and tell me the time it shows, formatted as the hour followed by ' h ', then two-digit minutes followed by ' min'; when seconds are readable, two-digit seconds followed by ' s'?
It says 12 h 52 min
